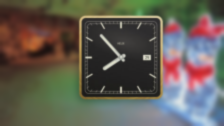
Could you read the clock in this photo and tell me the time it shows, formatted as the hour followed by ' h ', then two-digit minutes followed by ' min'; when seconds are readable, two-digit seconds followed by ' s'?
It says 7 h 53 min
